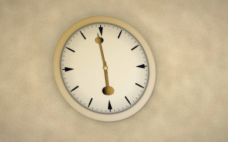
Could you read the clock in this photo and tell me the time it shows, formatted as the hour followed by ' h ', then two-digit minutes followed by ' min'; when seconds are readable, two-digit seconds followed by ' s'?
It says 5 h 59 min
